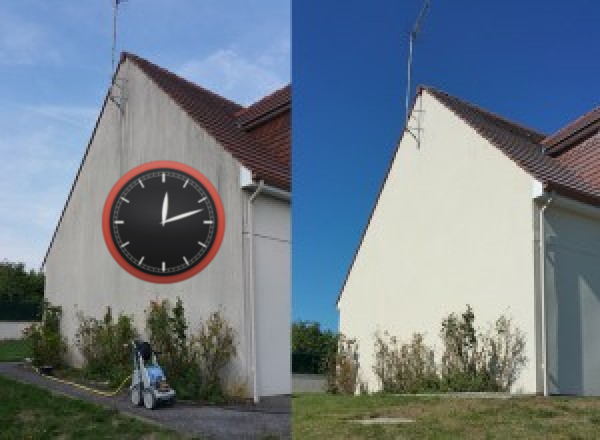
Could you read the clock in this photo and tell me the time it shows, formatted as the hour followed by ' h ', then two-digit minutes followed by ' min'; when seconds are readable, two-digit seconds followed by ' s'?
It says 12 h 12 min
